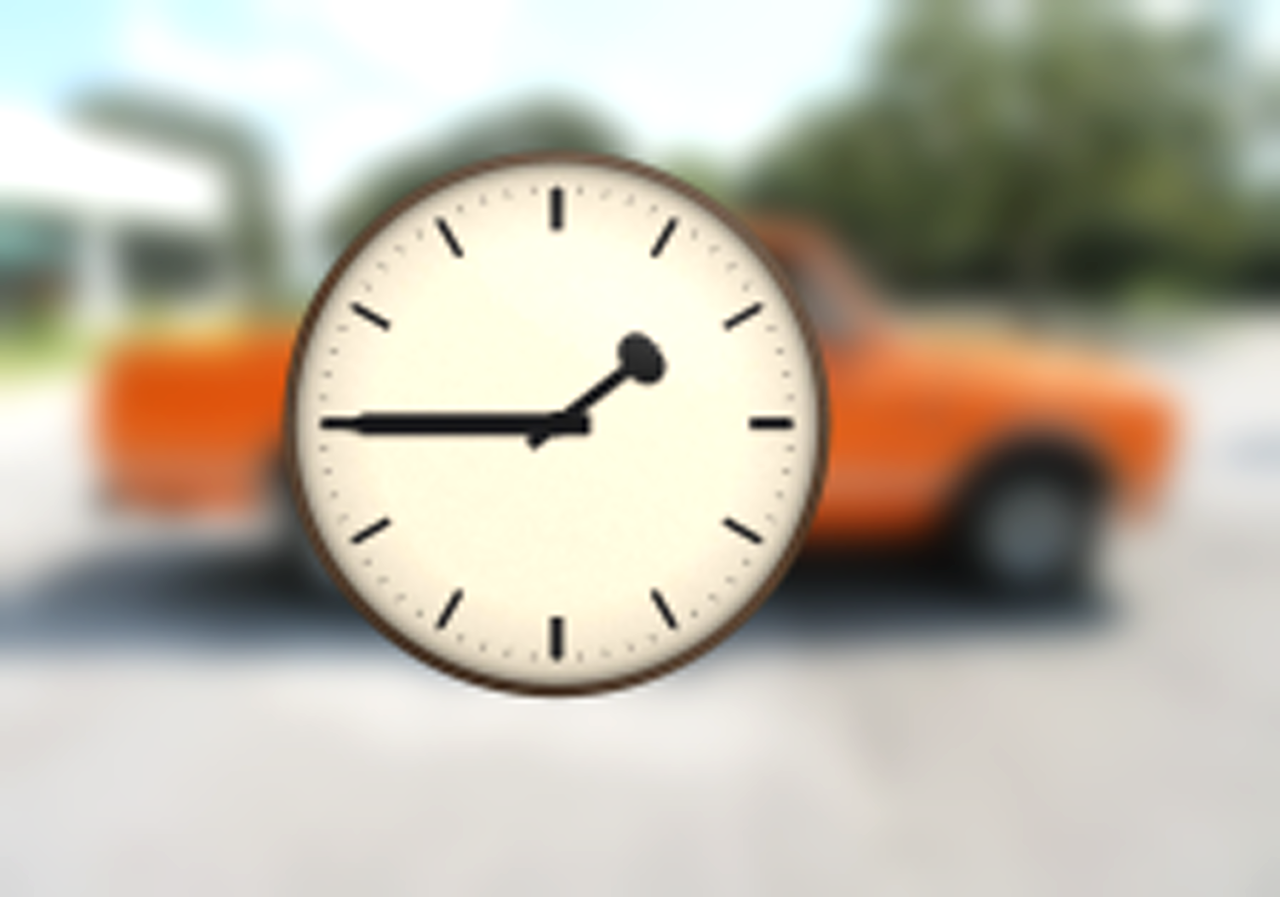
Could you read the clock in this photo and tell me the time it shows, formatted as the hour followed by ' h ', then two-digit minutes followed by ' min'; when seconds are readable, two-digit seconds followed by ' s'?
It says 1 h 45 min
